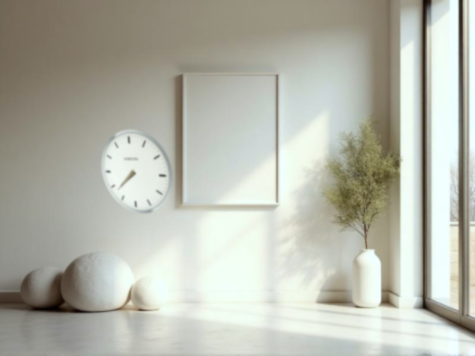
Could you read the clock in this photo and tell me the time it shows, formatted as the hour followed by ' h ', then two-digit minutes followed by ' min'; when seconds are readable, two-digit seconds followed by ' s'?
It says 7 h 38 min
